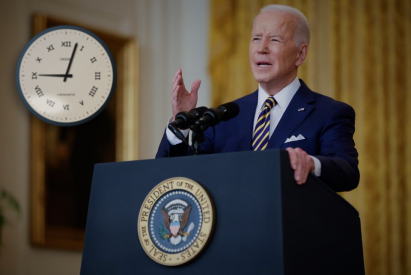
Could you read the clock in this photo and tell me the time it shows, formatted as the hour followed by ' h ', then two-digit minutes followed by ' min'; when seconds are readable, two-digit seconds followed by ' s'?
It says 9 h 03 min
